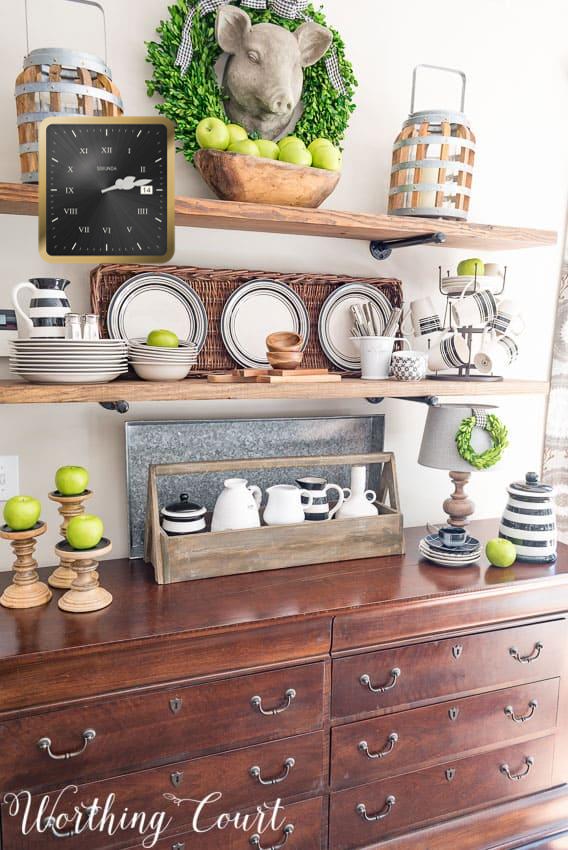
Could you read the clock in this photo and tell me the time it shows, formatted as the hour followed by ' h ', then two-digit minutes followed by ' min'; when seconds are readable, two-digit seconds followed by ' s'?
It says 2 h 13 min
